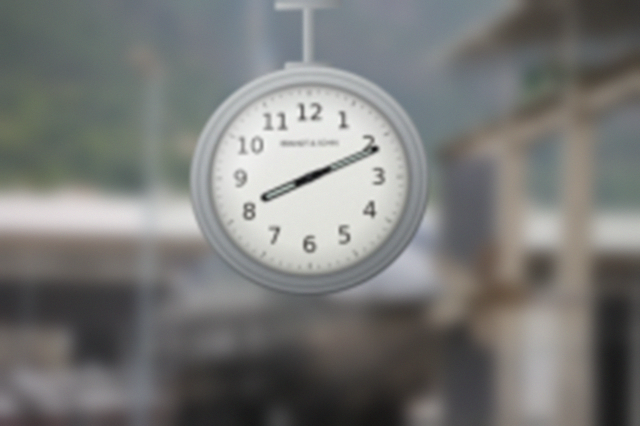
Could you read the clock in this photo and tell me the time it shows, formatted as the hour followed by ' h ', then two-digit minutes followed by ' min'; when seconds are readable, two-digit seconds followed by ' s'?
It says 8 h 11 min
